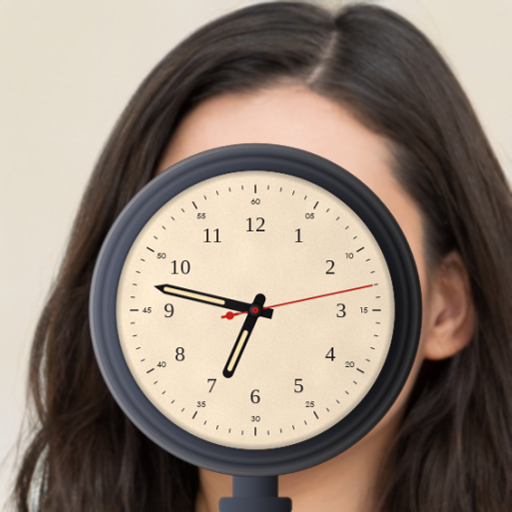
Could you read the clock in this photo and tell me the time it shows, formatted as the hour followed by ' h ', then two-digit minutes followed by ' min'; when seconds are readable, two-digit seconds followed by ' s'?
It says 6 h 47 min 13 s
